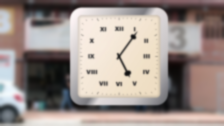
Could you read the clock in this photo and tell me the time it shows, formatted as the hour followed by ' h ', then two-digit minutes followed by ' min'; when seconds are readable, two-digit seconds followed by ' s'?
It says 5 h 06 min
